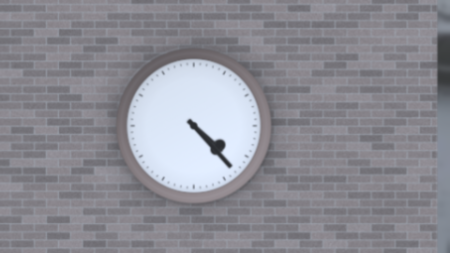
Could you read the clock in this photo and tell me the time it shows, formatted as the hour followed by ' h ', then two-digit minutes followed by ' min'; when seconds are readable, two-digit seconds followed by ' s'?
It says 4 h 23 min
